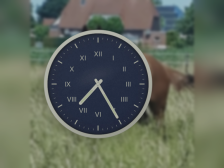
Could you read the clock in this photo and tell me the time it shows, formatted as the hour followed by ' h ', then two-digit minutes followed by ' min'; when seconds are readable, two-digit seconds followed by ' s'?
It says 7 h 25 min
